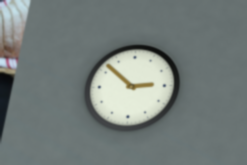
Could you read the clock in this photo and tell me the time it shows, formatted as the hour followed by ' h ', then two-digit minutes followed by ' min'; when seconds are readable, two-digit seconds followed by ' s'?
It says 2 h 52 min
